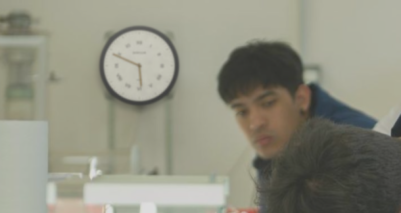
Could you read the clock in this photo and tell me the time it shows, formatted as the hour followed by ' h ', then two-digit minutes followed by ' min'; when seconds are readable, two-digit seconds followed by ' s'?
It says 5 h 49 min
